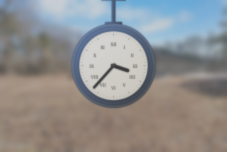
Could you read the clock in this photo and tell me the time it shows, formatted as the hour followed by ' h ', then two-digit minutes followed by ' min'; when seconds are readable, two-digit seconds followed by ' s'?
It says 3 h 37 min
